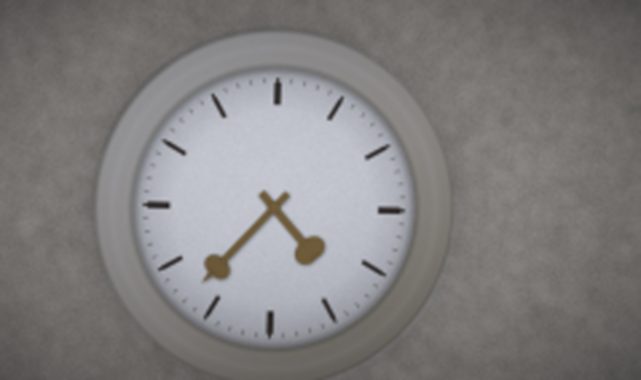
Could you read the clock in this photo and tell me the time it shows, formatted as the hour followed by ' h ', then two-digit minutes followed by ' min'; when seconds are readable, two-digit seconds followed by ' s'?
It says 4 h 37 min
